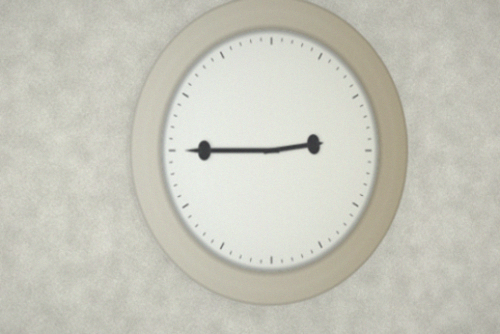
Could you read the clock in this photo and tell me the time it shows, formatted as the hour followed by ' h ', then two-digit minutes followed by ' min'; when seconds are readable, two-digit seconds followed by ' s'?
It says 2 h 45 min
